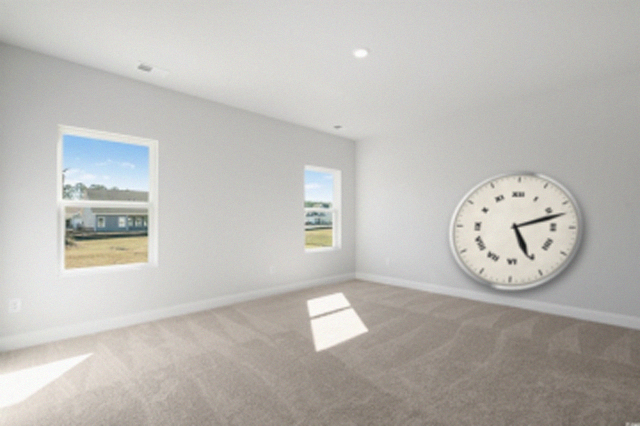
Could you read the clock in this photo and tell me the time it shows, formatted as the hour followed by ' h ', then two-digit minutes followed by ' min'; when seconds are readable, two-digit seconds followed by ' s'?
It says 5 h 12 min
